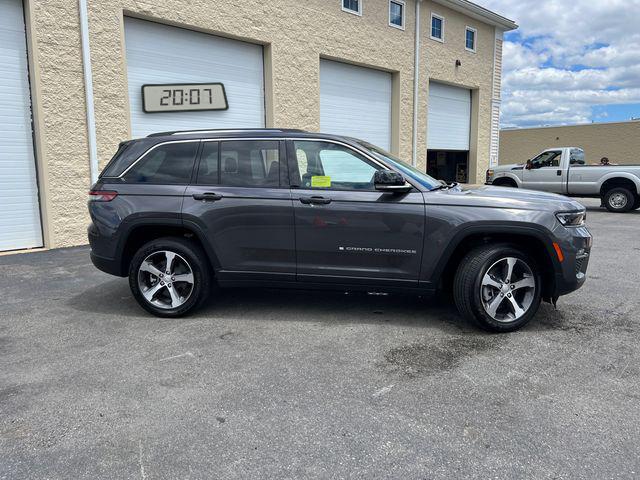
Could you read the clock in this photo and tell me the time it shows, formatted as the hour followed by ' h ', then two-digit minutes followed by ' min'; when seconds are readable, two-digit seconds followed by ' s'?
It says 20 h 07 min
